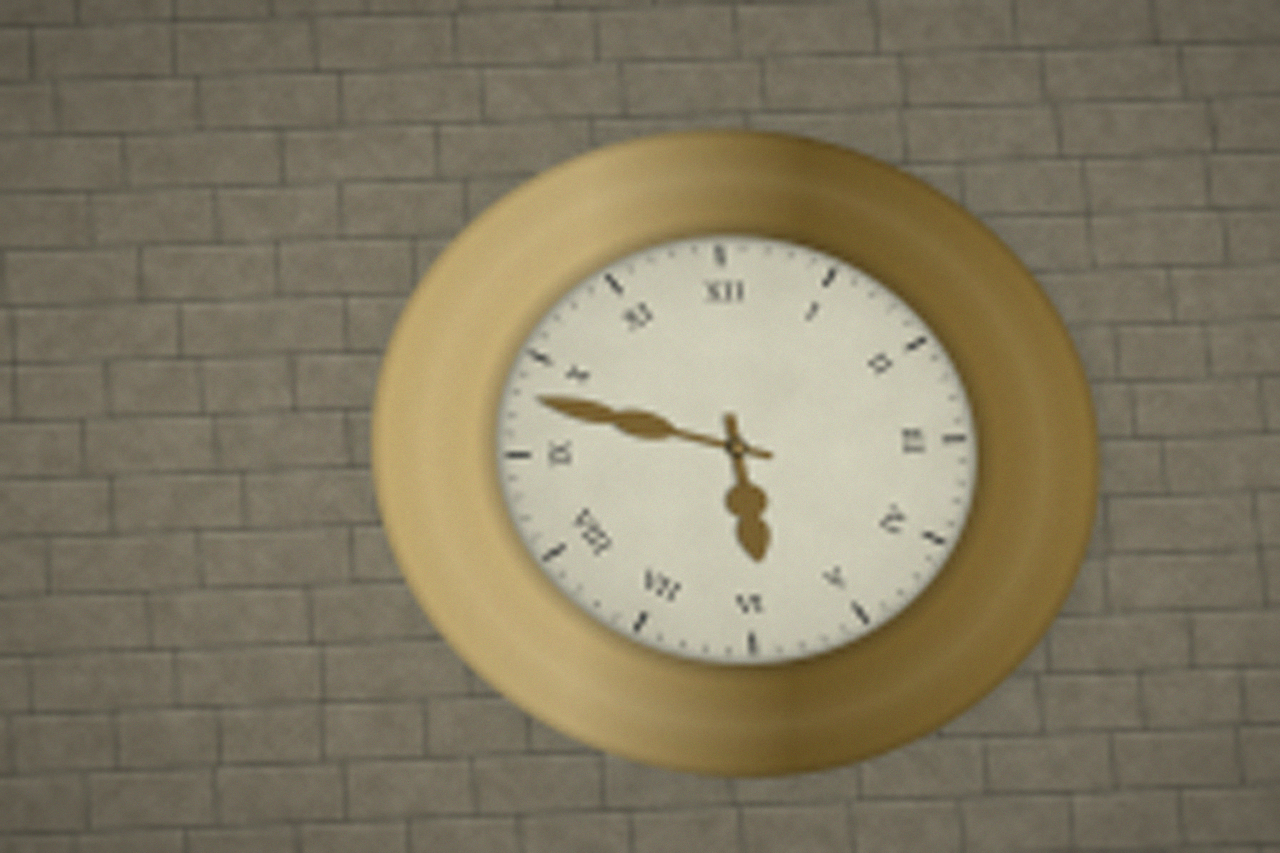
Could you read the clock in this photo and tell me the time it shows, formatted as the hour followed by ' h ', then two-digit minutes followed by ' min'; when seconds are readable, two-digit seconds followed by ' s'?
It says 5 h 48 min
